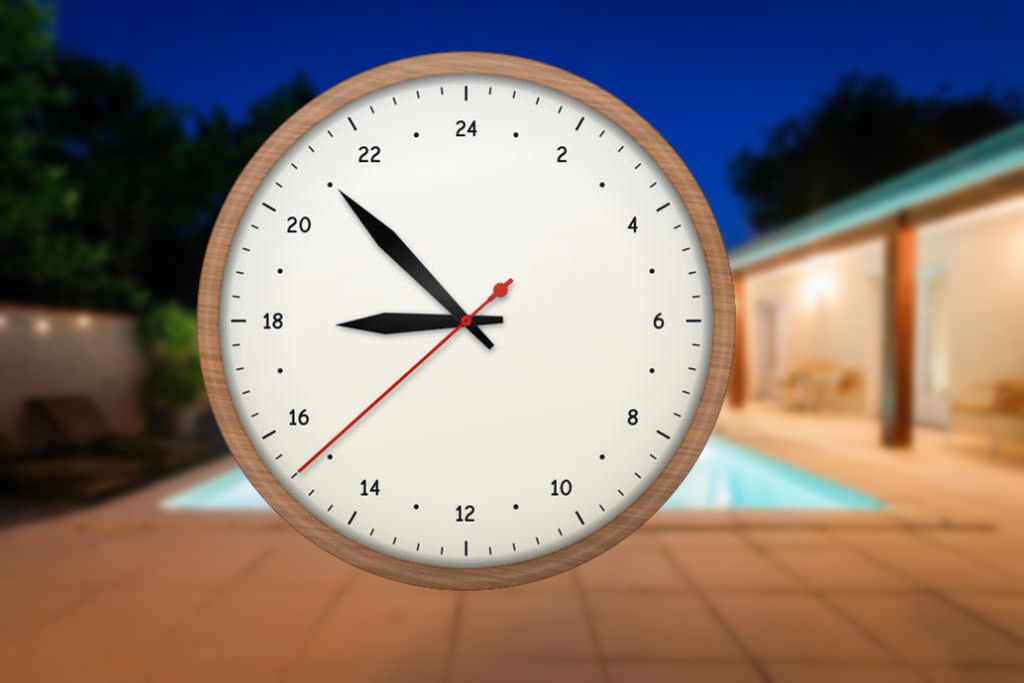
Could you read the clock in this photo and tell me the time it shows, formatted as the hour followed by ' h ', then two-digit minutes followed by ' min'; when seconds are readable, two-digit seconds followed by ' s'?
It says 17 h 52 min 38 s
